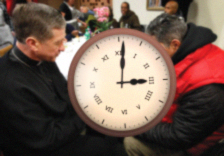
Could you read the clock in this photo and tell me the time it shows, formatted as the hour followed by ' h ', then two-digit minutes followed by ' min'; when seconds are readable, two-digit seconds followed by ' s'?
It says 3 h 01 min
